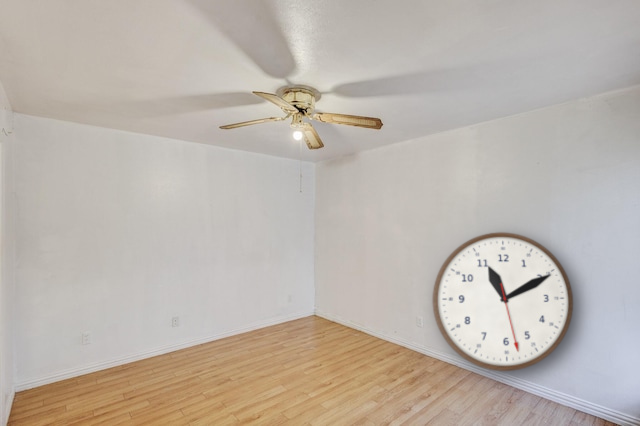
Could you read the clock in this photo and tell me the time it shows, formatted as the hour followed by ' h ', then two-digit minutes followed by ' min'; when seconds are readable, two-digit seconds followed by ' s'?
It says 11 h 10 min 28 s
